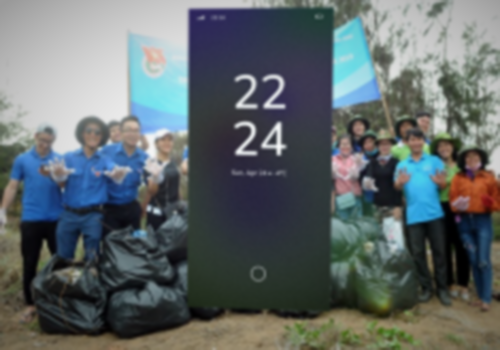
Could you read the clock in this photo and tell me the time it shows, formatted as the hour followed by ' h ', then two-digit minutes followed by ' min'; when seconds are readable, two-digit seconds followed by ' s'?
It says 22 h 24 min
